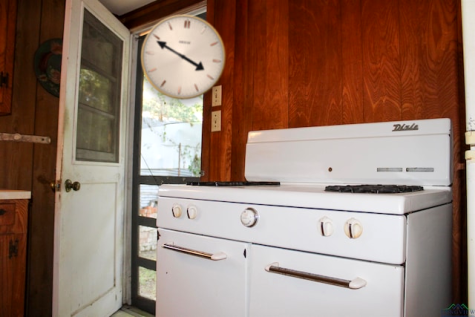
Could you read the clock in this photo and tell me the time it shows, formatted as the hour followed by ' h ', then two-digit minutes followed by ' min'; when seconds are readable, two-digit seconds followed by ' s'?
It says 3 h 49 min
